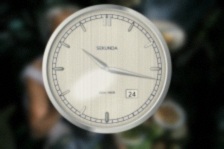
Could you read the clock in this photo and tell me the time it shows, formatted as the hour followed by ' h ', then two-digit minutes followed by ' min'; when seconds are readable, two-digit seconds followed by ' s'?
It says 10 h 17 min
